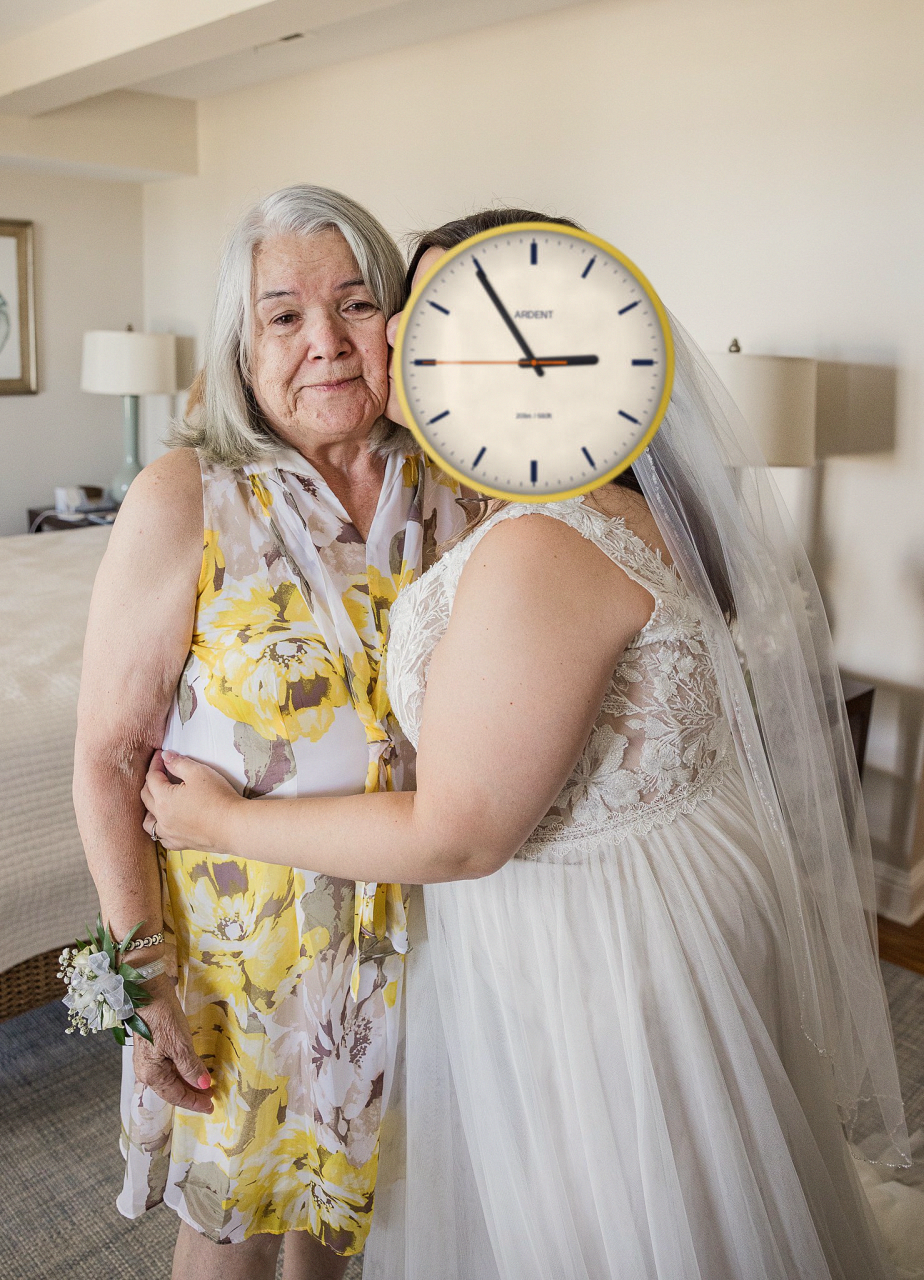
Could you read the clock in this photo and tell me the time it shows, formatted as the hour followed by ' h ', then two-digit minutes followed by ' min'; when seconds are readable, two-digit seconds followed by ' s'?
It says 2 h 54 min 45 s
